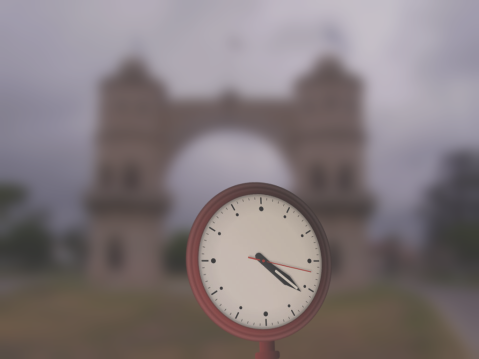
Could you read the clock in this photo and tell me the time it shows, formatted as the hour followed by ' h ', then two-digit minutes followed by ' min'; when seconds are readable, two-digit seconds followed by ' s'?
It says 4 h 21 min 17 s
